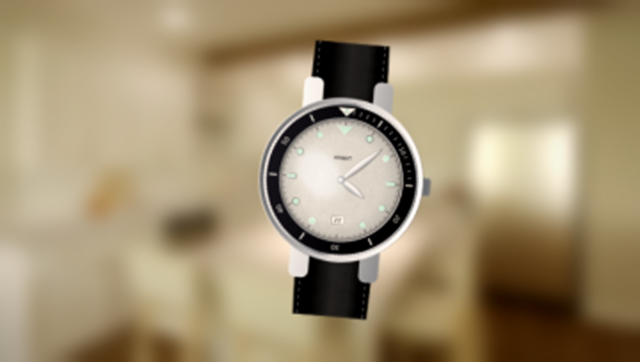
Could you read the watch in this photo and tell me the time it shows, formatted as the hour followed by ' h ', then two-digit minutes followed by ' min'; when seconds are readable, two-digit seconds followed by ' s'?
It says 4 h 08 min
